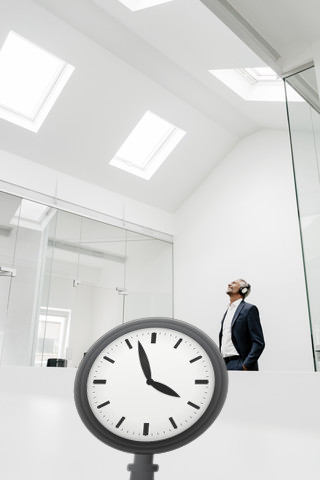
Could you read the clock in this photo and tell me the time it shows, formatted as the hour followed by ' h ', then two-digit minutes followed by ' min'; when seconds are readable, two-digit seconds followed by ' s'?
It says 3 h 57 min
